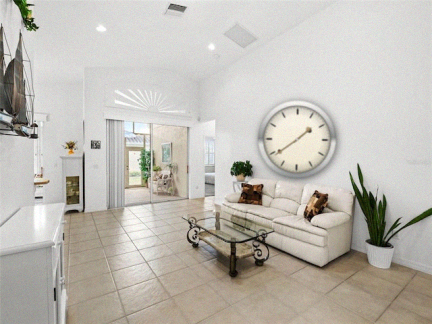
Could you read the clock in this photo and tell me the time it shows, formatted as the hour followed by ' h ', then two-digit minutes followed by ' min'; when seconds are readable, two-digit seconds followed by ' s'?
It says 1 h 39 min
